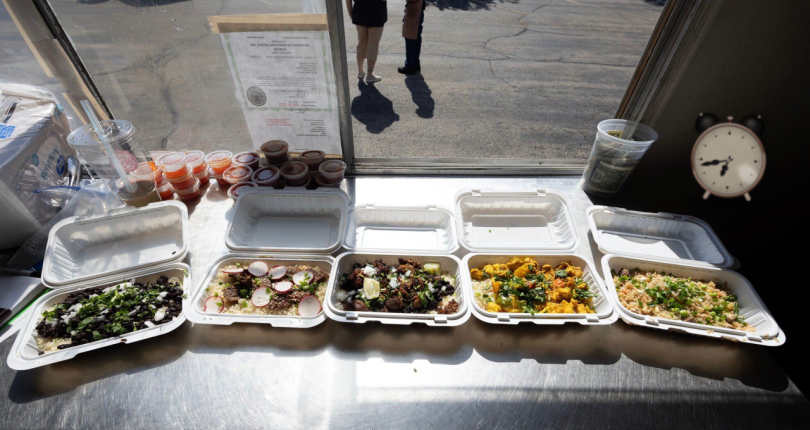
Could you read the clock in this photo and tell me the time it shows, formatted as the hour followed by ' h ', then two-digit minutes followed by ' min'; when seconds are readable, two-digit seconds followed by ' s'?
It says 6 h 43 min
